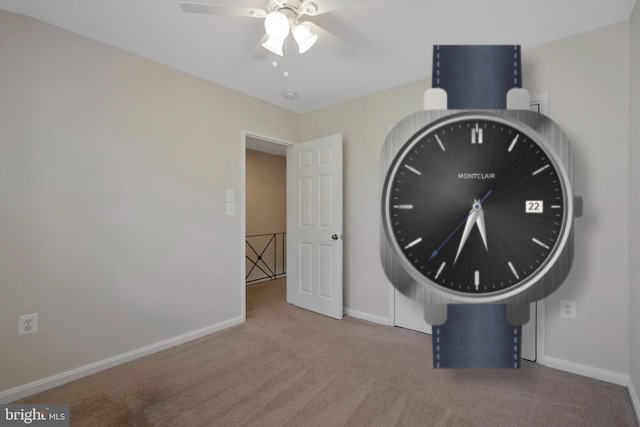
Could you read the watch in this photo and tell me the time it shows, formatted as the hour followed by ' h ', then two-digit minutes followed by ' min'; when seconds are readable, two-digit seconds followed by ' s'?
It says 5 h 33 min 37 s
